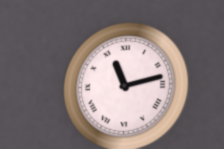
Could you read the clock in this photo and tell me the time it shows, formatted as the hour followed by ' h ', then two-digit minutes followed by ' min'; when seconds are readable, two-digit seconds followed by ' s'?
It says 11 h 13 min
